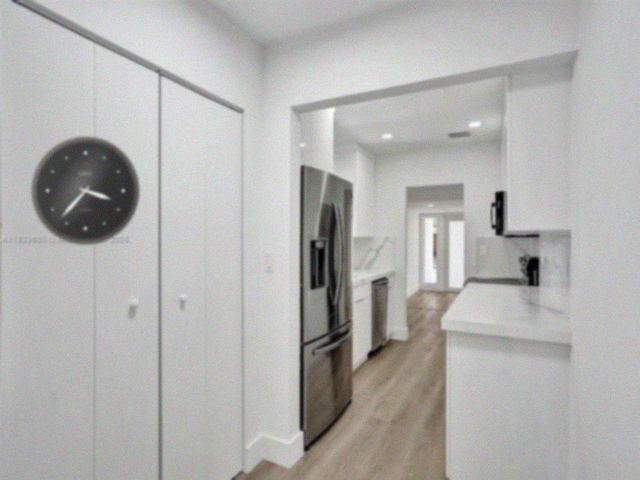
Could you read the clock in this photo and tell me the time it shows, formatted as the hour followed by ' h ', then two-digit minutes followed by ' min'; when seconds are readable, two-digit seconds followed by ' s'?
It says 3 h 37 min
